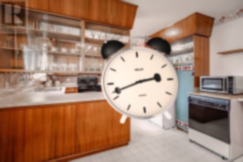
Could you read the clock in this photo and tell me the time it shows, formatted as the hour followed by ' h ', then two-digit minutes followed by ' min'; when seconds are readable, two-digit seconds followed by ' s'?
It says 2 h 42 min
